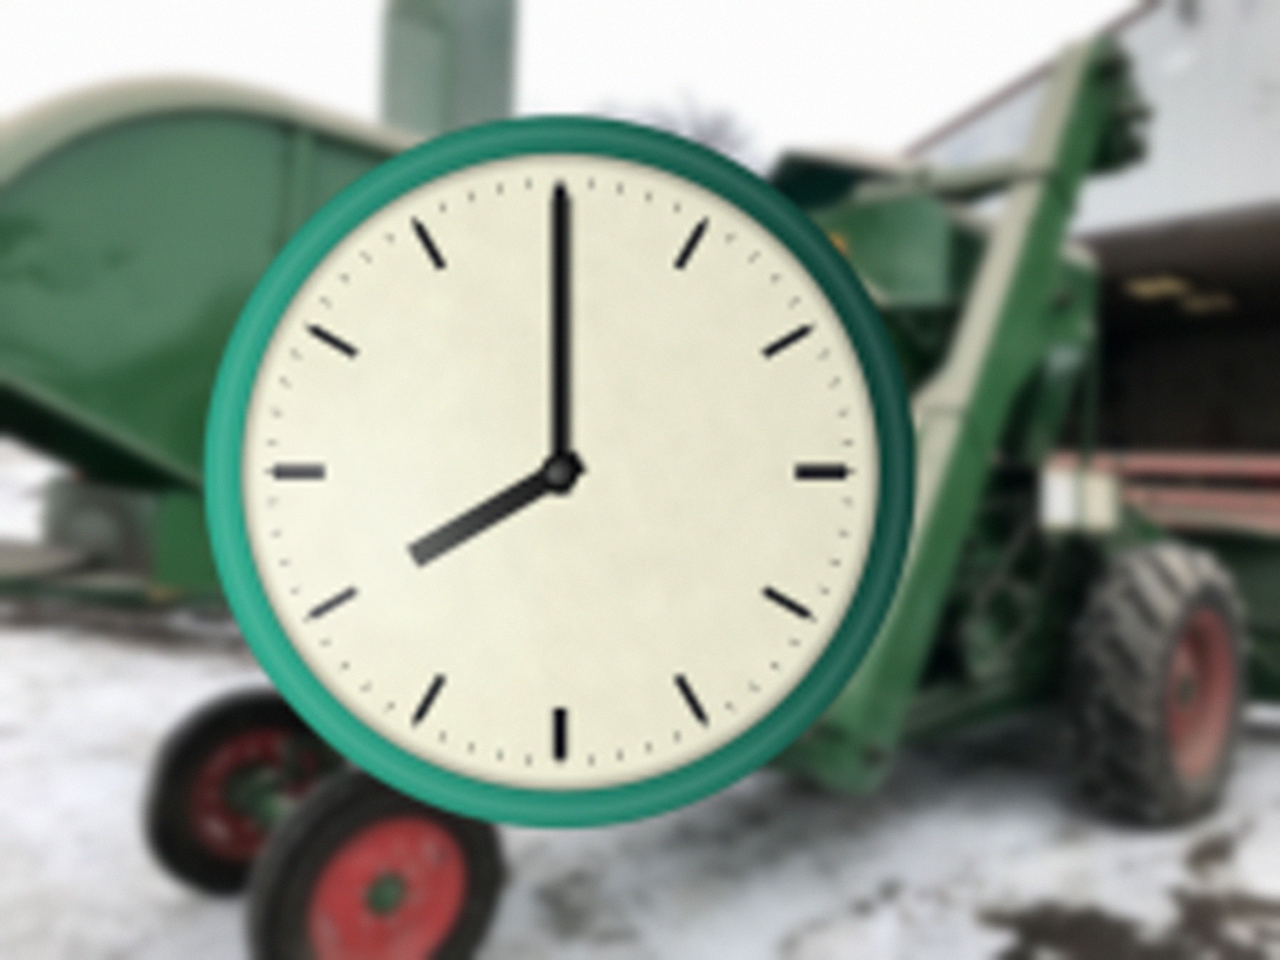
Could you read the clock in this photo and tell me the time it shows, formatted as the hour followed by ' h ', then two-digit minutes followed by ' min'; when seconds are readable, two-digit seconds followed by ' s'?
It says 8 h 00 min
